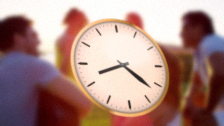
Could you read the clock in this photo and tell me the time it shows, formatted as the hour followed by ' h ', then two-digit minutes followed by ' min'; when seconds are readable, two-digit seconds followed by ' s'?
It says 8 h 22 min
